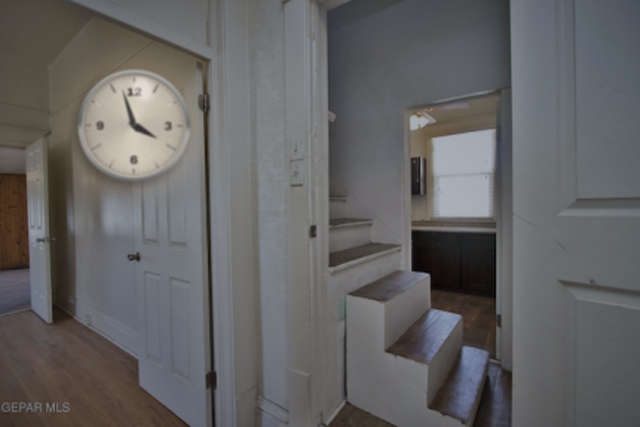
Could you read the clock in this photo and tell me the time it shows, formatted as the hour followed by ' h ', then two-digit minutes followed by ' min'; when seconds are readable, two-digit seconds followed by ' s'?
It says 3 h 57 min
